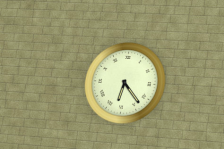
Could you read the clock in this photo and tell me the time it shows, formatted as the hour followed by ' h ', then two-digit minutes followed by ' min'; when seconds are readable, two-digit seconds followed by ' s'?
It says 6 h 23 min
